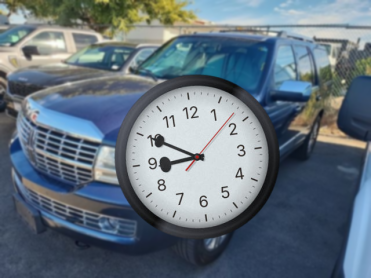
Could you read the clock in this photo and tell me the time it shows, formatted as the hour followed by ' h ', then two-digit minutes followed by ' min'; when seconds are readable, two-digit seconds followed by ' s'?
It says 8 h 50 min 08 s
